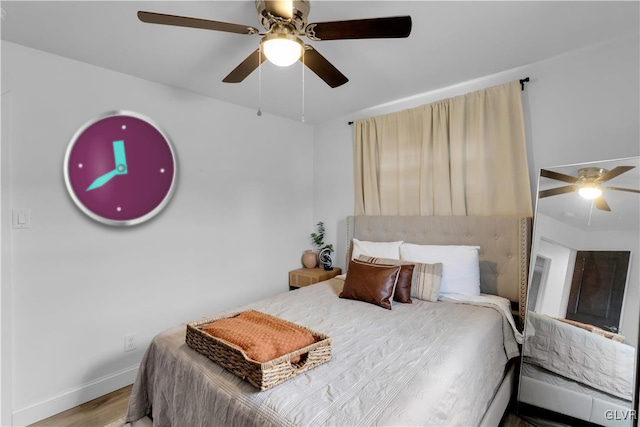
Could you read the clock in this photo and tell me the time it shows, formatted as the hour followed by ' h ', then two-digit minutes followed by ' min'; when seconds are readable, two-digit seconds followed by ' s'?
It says 11 h 39 min
